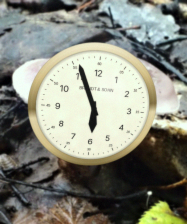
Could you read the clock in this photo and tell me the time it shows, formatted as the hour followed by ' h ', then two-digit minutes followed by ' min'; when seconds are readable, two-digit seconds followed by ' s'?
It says 5 h 56 min
